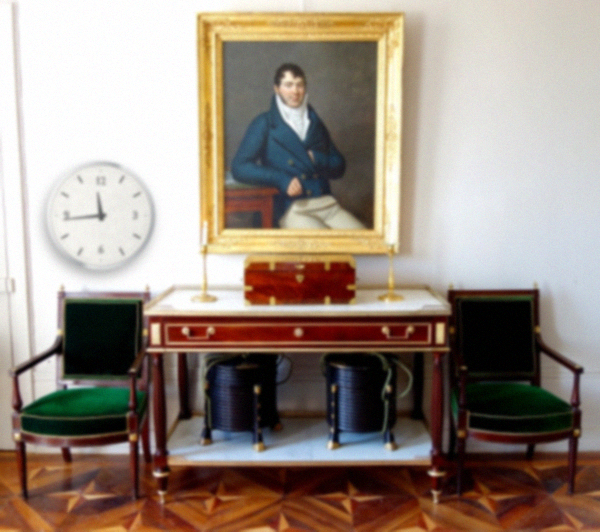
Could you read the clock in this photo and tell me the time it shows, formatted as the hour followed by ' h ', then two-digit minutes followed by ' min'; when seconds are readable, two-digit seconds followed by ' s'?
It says 11 h 44 min
